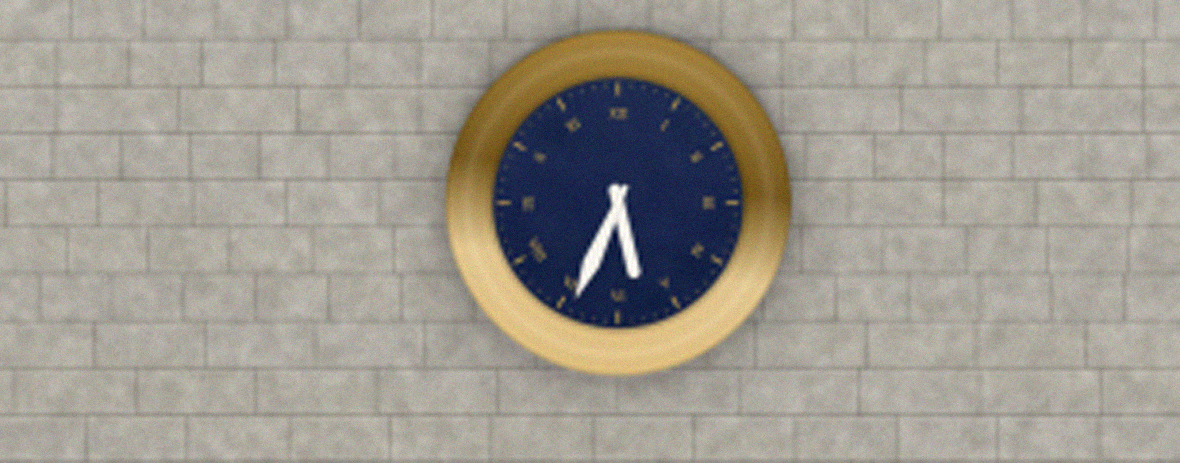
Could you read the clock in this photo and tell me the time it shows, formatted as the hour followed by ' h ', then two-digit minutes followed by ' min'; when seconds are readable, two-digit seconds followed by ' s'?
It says 5 h 34 min
